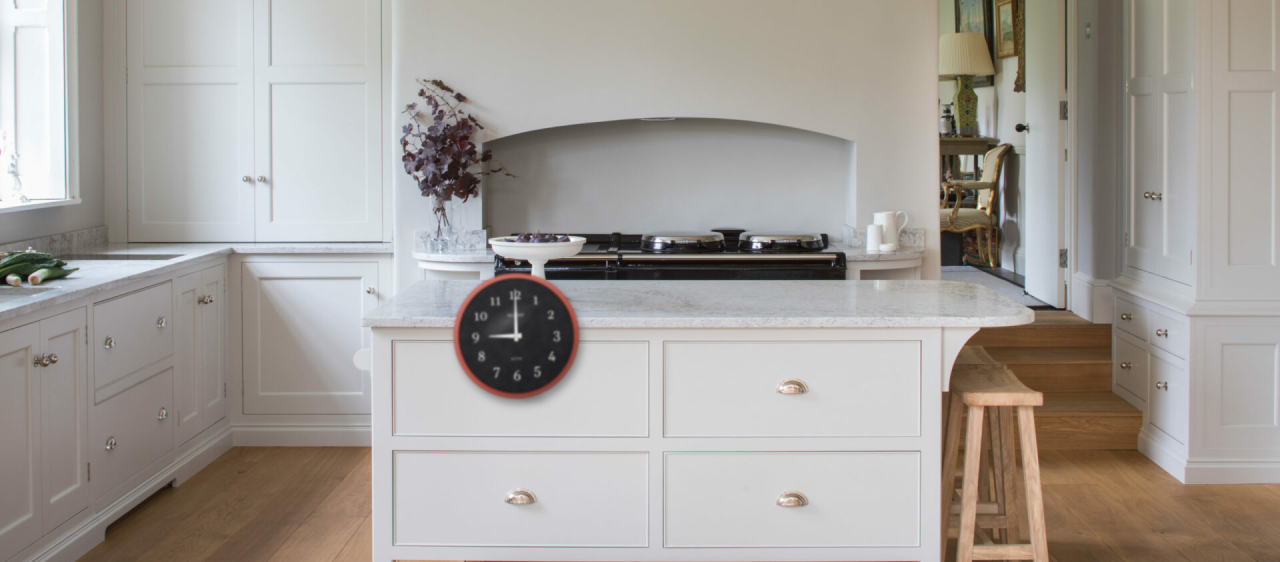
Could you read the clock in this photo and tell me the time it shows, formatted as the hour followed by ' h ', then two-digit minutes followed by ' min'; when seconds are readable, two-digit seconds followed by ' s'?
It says 9 h 00 min
